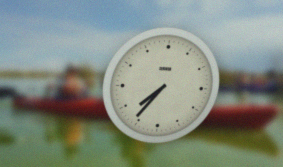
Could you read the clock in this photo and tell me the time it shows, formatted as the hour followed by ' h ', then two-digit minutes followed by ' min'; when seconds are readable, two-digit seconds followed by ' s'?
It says 7 h 36 min
